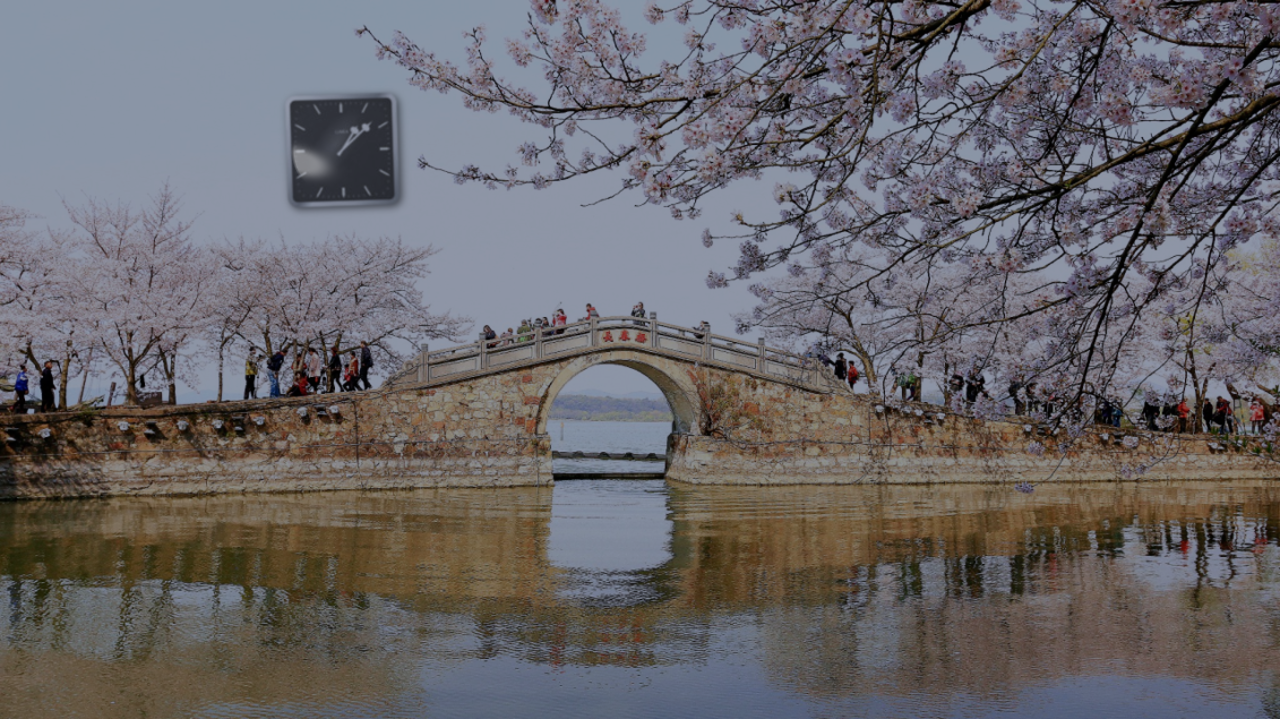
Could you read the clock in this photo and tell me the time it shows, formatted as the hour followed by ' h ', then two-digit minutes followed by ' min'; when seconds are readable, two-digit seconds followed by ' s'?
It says 1 h 08 min
